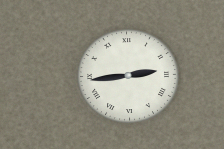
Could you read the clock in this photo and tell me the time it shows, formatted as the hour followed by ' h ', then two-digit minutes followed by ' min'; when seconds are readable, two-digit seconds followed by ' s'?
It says 2 h 44 min
